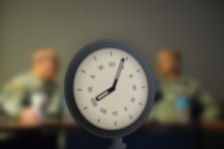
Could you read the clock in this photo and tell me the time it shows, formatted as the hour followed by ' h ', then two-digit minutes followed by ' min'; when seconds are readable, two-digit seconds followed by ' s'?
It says 8 h 04 min
